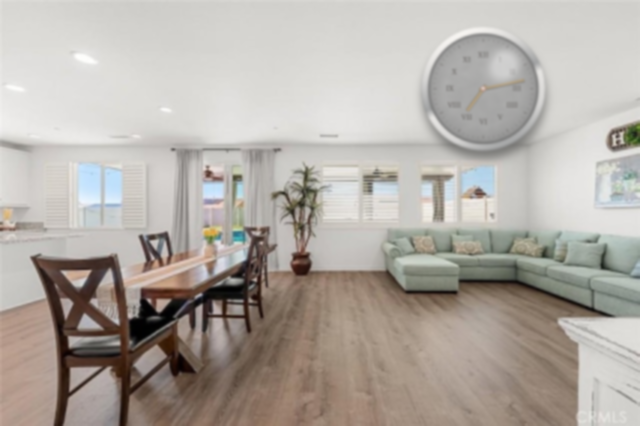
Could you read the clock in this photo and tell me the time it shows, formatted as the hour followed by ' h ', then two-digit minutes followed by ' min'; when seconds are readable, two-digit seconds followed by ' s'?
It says 7 h 13 min
